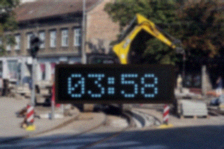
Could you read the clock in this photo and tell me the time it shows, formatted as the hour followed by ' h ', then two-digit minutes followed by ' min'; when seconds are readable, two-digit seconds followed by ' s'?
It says 3 h 58 min
